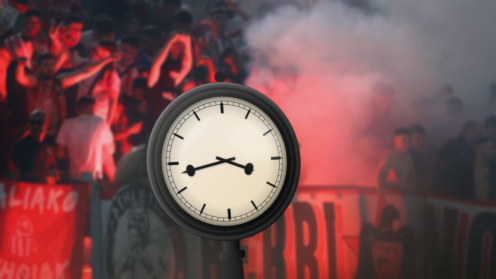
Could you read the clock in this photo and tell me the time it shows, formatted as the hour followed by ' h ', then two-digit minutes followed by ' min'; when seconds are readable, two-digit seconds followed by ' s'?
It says 3 h 43 min
